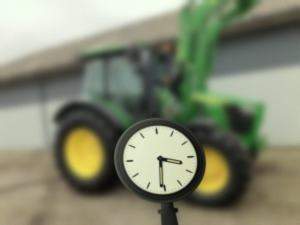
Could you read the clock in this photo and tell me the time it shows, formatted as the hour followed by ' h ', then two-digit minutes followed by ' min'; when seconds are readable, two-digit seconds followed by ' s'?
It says 3 h 31 min
